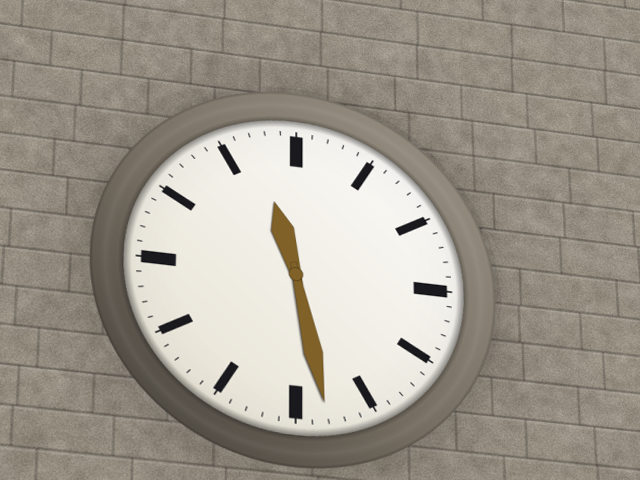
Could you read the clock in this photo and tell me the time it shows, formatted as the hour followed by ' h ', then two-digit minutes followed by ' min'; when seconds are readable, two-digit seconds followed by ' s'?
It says 11 h 28 min
